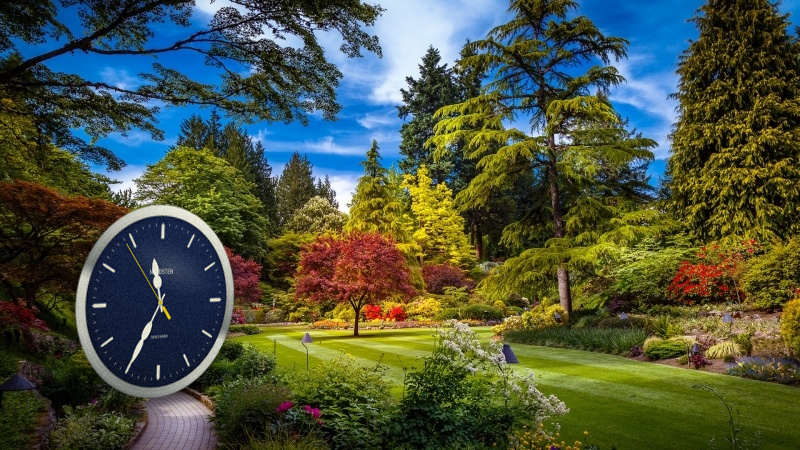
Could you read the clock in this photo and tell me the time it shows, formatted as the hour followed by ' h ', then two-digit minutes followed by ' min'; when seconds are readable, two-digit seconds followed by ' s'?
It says 11 h 34 min 54 s
